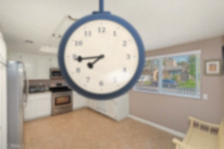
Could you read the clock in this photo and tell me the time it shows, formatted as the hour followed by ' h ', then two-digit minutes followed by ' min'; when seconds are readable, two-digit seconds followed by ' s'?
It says 7 h 44 min
